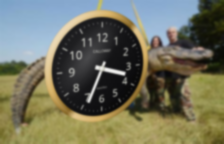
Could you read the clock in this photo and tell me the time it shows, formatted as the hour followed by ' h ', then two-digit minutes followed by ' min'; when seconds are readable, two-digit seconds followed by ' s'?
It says 3 h 34 min
